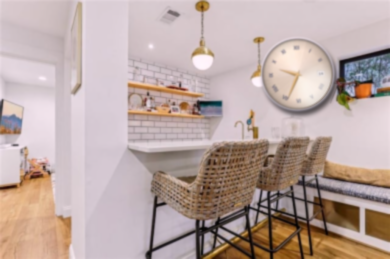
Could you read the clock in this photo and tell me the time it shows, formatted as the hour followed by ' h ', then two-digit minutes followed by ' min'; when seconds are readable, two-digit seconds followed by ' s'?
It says 9 h 34 min
